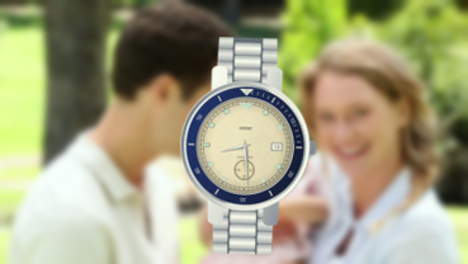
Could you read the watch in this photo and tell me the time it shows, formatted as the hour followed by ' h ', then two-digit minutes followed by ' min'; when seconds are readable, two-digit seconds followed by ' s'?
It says 8 h 29 min
